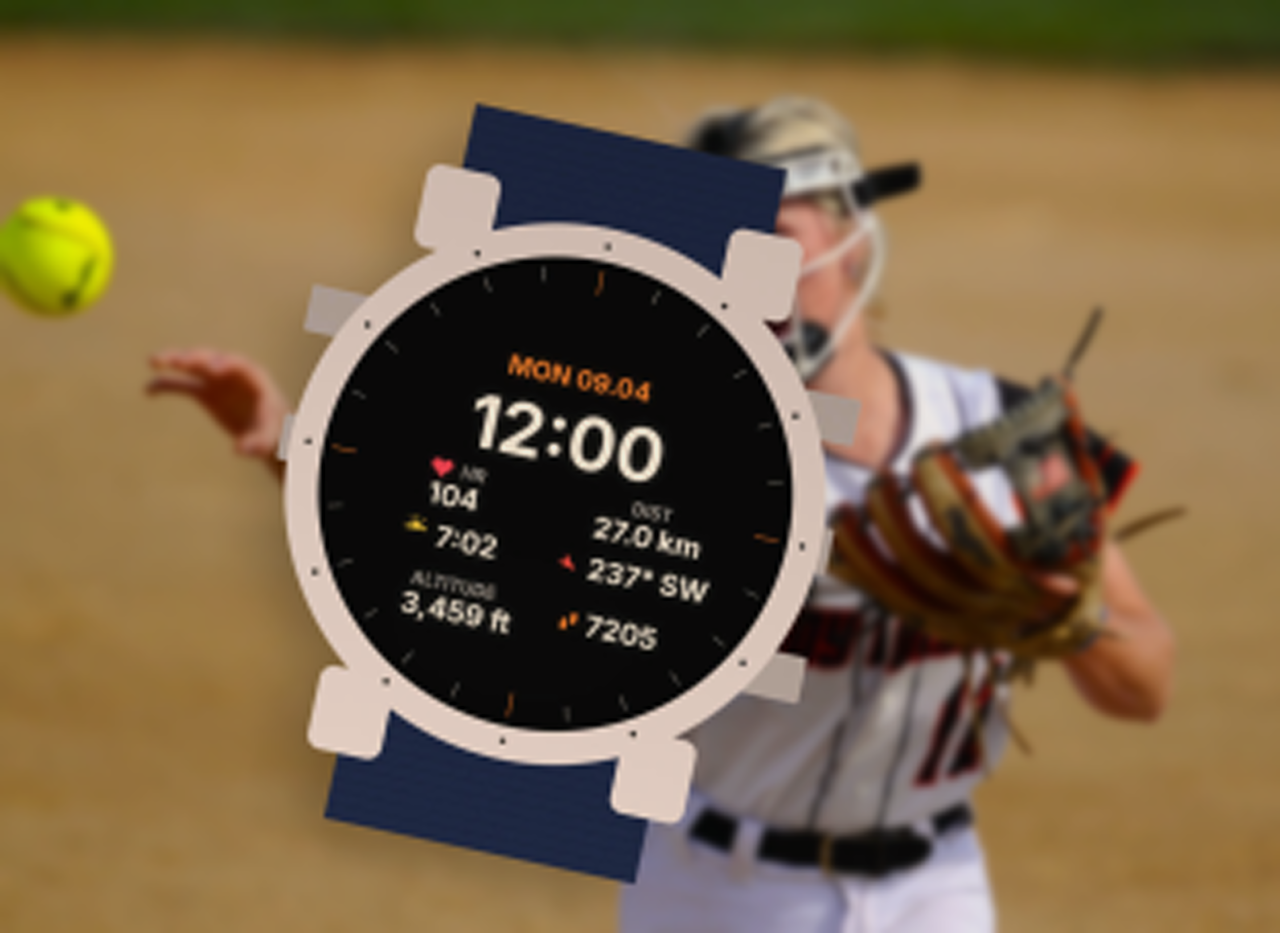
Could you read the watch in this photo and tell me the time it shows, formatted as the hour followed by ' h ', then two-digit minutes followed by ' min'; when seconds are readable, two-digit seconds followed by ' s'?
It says 12 h 00 min
